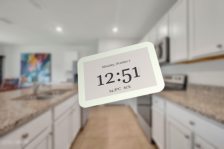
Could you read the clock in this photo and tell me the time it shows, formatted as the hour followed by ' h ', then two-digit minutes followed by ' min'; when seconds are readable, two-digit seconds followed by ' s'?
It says 12 h 51 min
